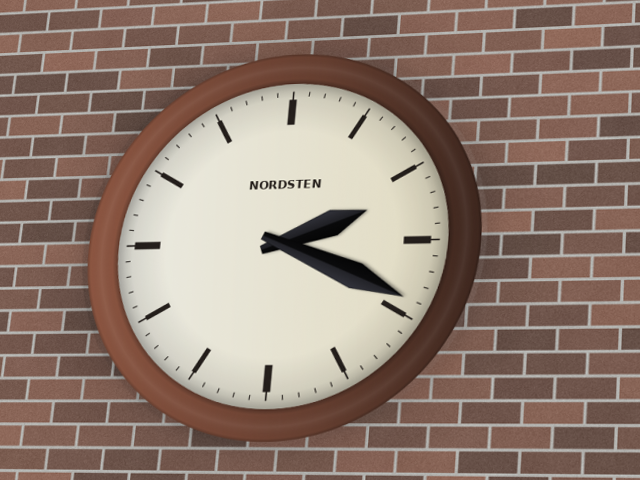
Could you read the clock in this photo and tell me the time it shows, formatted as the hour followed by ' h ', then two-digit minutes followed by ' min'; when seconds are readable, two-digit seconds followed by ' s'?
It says 2 h 19 min
